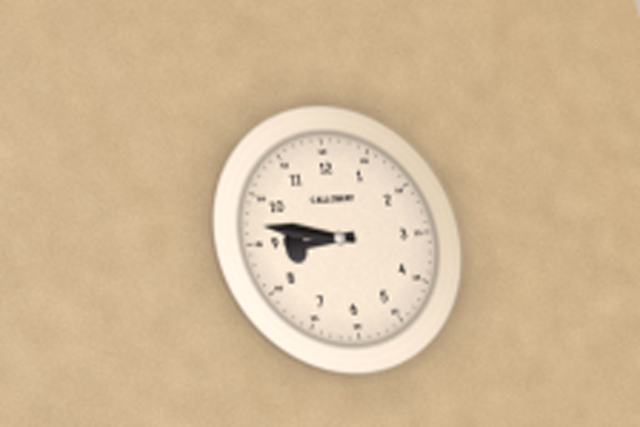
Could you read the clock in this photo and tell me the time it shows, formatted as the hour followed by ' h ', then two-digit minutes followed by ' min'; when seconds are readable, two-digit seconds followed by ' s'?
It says 8 h 47 min
